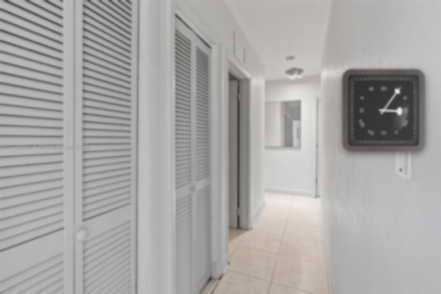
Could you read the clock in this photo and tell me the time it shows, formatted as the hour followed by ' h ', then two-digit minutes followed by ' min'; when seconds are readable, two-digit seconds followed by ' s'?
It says 3 h 06 min
